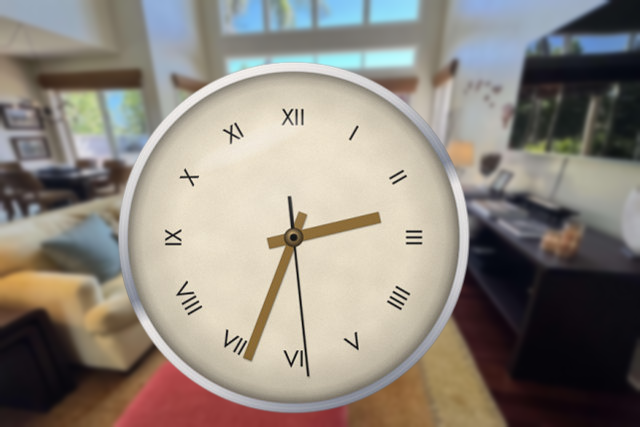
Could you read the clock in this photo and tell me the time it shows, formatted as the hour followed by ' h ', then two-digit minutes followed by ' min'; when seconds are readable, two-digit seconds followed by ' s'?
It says 2 h 33 min 29 s
